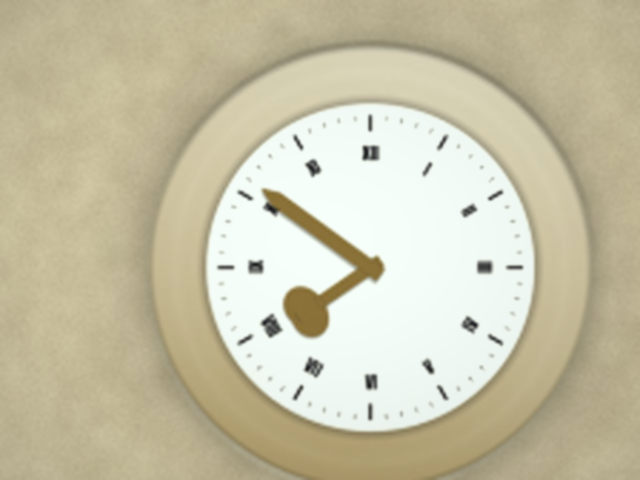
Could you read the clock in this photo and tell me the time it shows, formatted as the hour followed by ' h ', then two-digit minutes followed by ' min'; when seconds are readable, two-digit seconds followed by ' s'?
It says 7 h 51 min
